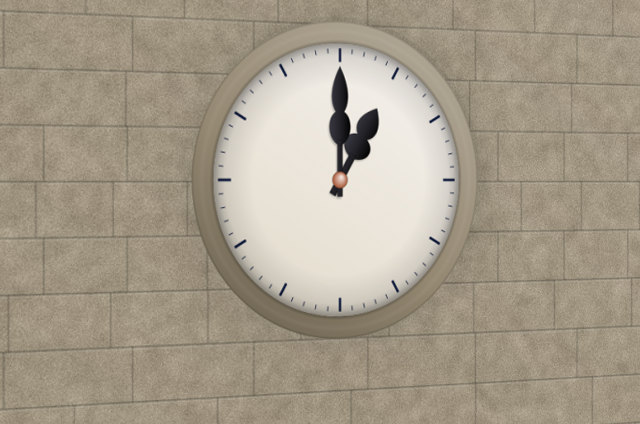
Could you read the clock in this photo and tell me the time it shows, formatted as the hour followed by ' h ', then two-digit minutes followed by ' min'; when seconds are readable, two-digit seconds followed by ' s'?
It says 1 h 00 min
